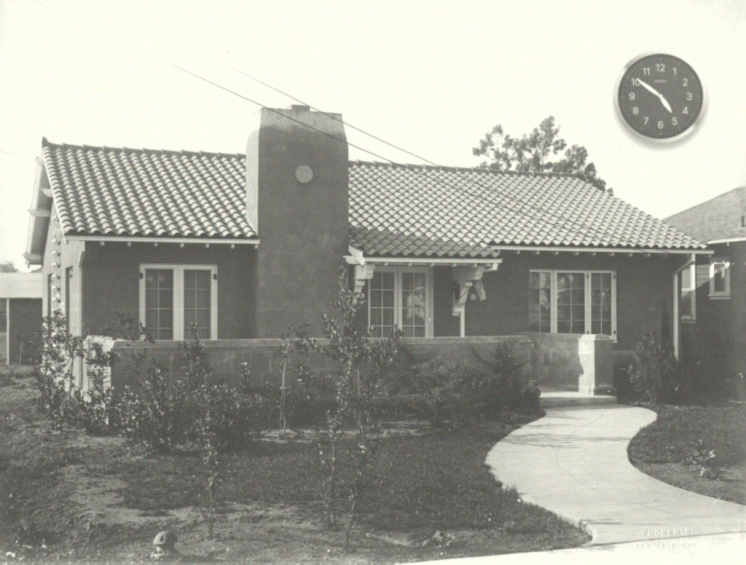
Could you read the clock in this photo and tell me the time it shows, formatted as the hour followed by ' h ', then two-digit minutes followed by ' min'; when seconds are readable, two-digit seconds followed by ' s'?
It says 4 h 51 min
